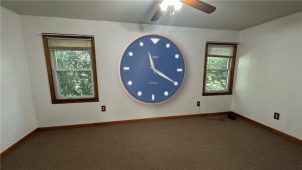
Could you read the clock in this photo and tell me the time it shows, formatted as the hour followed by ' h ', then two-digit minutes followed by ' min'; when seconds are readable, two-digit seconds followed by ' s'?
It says 11 h 20 min
